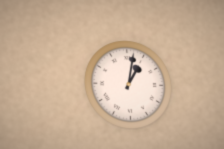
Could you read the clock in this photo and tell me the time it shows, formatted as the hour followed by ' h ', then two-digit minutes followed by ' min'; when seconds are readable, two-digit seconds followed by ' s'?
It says 1 h 02 min
